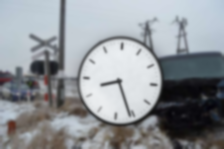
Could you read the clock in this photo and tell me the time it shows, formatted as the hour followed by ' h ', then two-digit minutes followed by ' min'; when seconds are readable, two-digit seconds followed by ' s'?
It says 8 h 26 min
